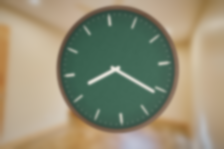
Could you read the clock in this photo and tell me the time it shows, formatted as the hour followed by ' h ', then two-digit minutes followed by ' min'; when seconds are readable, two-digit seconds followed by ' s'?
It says 8 h 21 min
